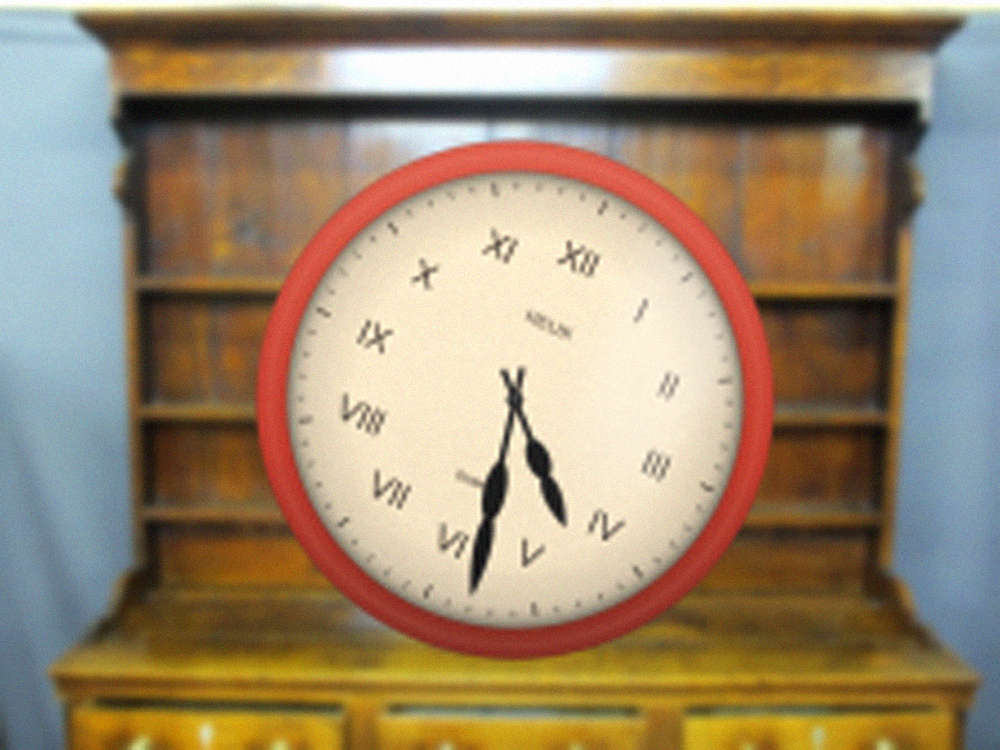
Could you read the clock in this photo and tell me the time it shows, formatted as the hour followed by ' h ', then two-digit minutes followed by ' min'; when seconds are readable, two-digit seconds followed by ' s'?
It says 4 h 28 min
